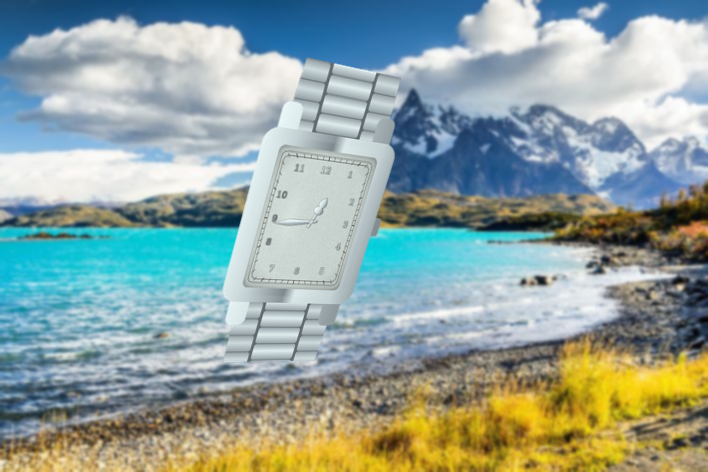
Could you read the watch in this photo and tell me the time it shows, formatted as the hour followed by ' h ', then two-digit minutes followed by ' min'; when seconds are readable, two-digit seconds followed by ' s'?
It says 12 h 44 min
